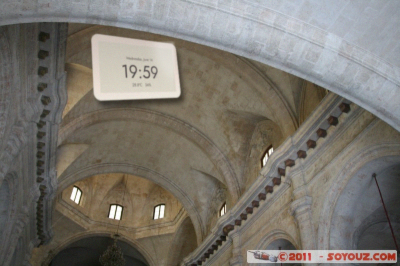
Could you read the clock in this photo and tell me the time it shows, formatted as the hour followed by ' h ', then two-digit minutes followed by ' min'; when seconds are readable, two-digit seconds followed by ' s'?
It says 19 h 59 min
